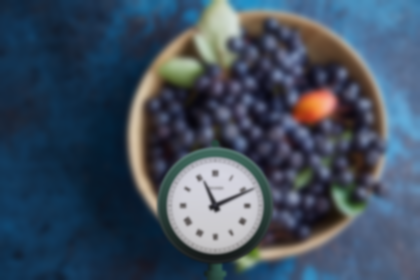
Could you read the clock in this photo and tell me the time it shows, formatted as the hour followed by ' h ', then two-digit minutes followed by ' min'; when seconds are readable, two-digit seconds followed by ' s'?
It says 11 h 11 min
